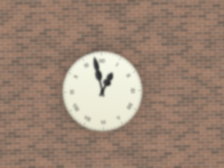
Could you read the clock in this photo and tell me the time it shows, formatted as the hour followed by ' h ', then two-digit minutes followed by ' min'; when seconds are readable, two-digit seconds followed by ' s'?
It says 12 h 58 min
